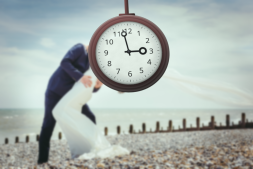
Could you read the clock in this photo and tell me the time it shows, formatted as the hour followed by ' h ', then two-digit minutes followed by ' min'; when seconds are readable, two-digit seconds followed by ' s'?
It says 2 h 58 min
